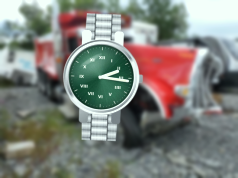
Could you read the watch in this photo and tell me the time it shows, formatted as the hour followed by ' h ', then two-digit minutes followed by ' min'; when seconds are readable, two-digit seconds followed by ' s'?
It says 2 h 16 min
